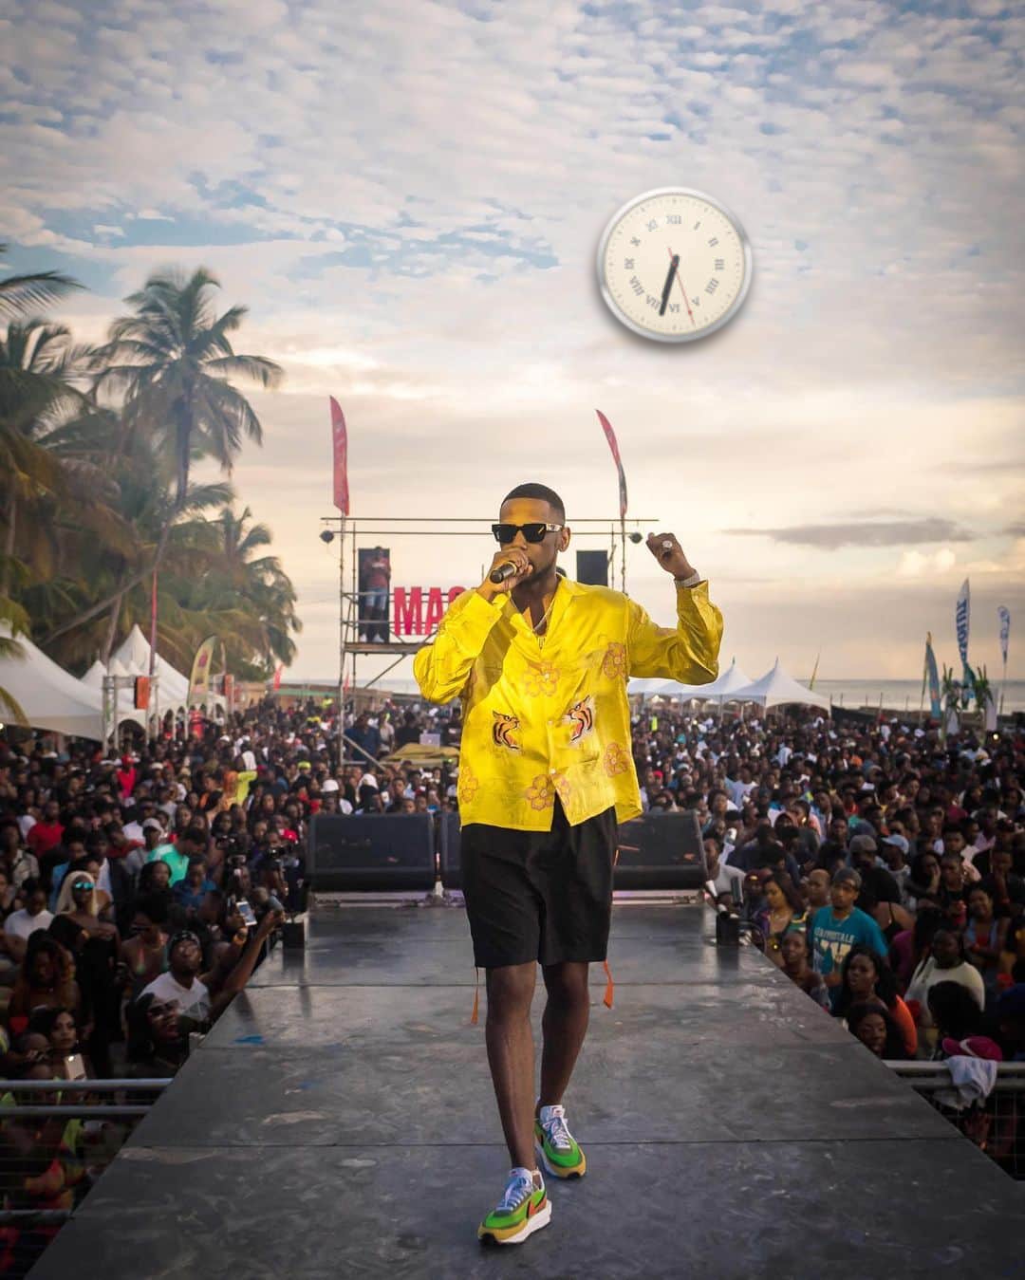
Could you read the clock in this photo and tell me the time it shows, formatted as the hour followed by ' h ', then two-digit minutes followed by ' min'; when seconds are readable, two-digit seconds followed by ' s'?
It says 6 h 32 min 27 s
